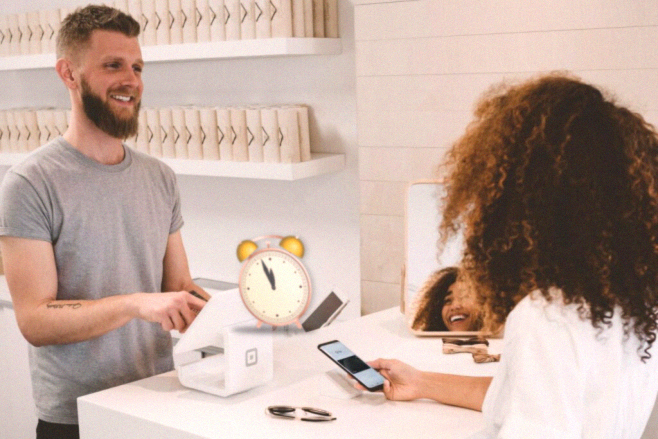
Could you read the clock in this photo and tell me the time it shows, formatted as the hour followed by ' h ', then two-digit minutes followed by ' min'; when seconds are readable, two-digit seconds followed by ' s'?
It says 11 h 57 min
